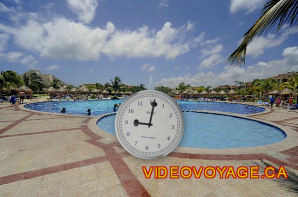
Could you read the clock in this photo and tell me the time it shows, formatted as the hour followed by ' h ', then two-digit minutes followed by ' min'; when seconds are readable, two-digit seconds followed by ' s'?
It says 9 h 01 min
